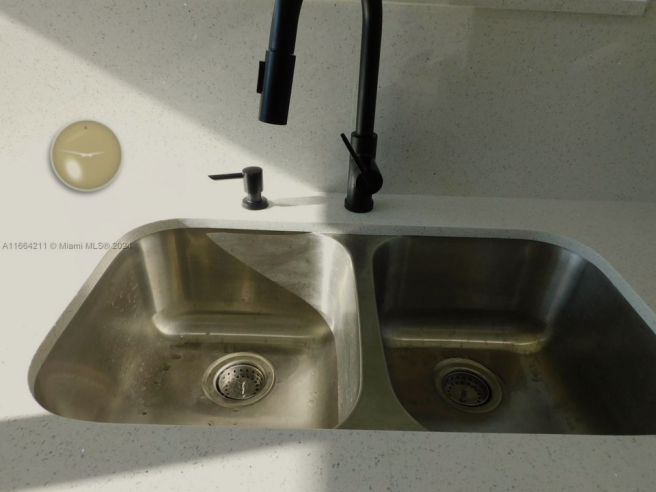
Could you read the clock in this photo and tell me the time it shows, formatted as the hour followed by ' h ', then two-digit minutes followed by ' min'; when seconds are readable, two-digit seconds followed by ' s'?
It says 2 h 47 min
